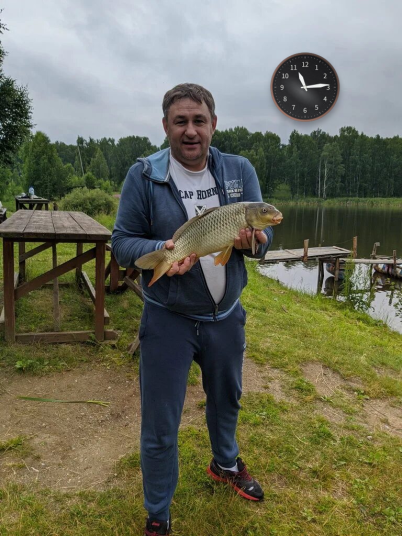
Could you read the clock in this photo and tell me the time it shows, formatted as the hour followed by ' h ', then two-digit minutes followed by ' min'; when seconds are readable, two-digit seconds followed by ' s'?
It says 11 h 14 min
